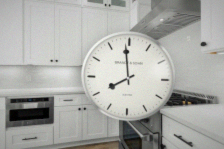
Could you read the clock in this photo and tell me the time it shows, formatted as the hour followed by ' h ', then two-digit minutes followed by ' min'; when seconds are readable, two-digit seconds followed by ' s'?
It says 7 h 59 min
